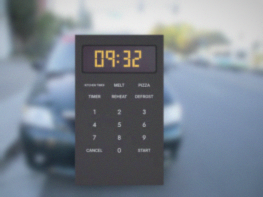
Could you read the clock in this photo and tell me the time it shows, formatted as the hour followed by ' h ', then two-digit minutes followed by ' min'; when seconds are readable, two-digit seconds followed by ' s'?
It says 9 h 32 min
